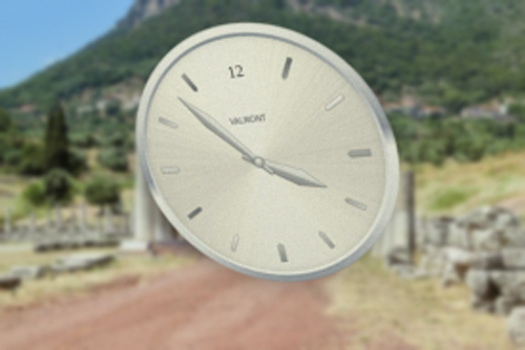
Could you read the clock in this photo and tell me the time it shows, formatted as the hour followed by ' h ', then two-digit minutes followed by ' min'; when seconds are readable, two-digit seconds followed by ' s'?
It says 3 h 53 min
